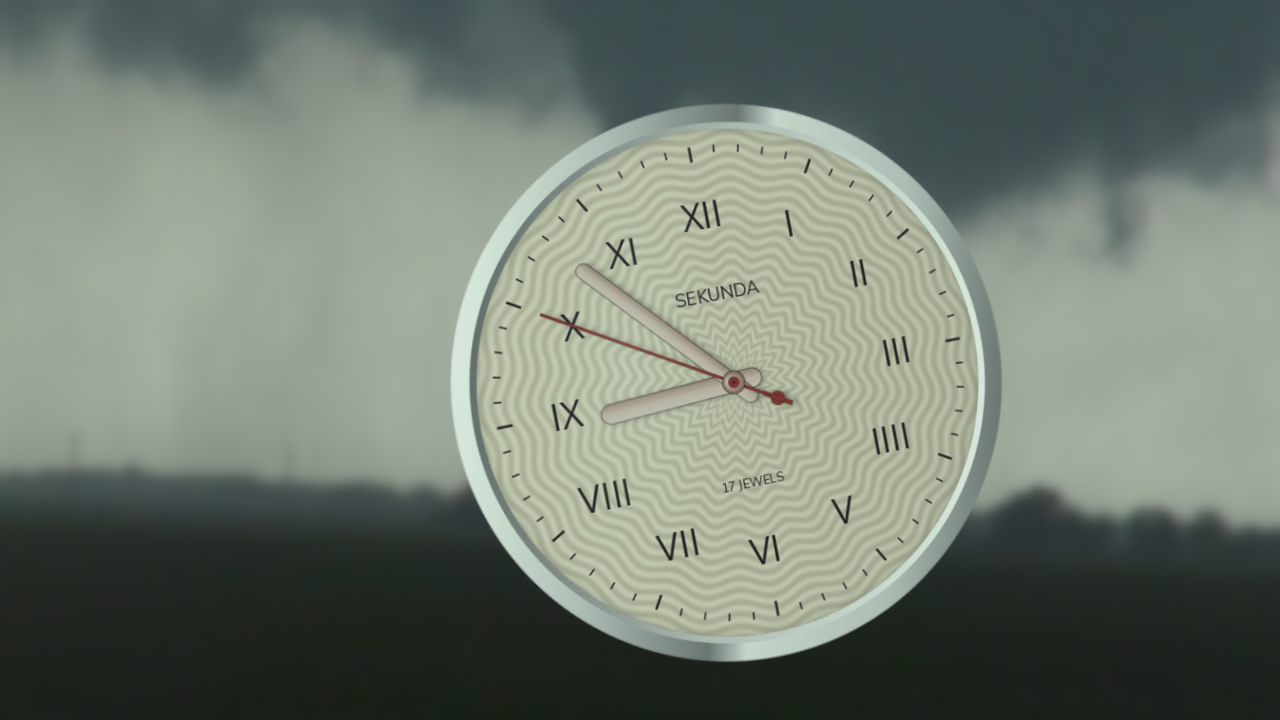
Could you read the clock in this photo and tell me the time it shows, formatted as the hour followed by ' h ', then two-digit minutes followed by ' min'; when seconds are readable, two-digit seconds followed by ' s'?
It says 8 h 52 min 50 s
